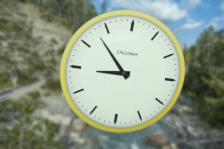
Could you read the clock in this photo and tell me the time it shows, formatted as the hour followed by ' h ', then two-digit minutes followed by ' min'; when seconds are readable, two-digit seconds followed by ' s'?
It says 8 h 53 min
